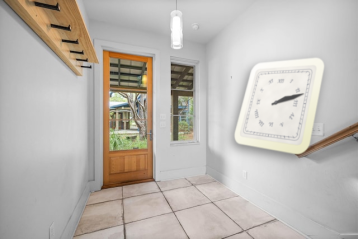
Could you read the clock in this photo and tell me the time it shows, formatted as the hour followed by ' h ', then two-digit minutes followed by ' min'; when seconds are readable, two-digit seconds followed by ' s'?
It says 2 h 12 min
